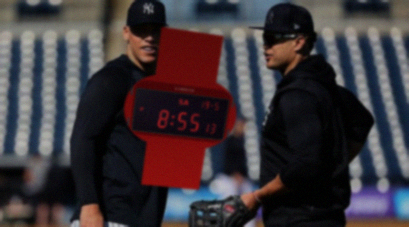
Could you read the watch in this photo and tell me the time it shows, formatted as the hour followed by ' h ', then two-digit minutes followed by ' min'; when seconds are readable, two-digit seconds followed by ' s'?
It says 8 h 55 min
